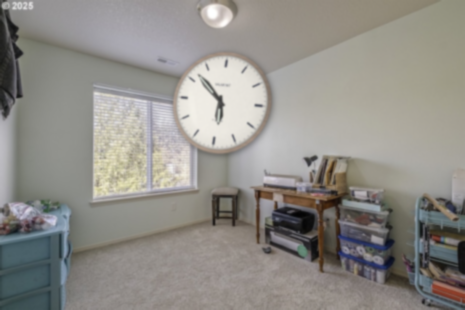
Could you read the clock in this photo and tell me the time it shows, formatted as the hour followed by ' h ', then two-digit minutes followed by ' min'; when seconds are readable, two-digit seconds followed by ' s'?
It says 5 h 52 min
